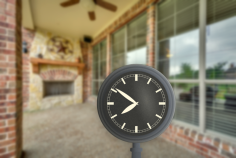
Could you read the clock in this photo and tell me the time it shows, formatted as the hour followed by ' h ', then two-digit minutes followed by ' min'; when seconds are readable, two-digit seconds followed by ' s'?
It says 7 h 51 min
